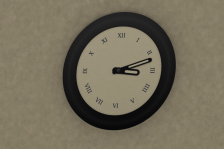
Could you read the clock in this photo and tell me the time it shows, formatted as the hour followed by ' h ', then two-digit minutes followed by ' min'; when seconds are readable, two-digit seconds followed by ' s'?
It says 3 h 12 min
